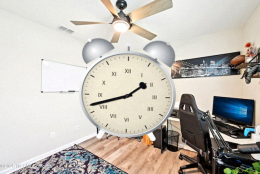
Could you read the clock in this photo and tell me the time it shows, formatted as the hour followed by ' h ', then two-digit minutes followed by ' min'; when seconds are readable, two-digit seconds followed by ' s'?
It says 1 h 42 min
